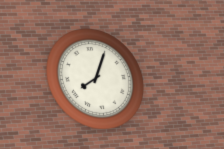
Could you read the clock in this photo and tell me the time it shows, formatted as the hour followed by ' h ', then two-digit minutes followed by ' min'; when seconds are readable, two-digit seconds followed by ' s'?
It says 8 h 05 min
